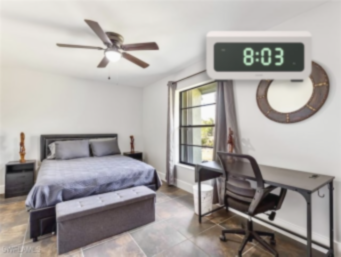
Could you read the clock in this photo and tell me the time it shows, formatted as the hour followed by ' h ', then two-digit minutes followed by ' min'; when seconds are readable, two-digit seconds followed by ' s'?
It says 8 h 03 min
